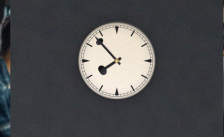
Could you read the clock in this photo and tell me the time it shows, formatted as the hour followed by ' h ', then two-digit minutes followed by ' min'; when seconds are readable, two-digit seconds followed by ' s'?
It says 7 h 53 min
